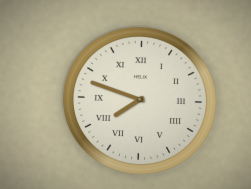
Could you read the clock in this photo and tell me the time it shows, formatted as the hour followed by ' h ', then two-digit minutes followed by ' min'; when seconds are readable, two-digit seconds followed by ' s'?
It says 7 h 48 min
